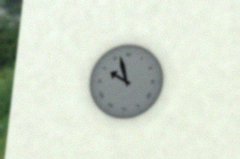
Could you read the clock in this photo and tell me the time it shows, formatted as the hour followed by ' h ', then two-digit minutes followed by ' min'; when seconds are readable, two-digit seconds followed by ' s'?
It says 9 h 57 min
